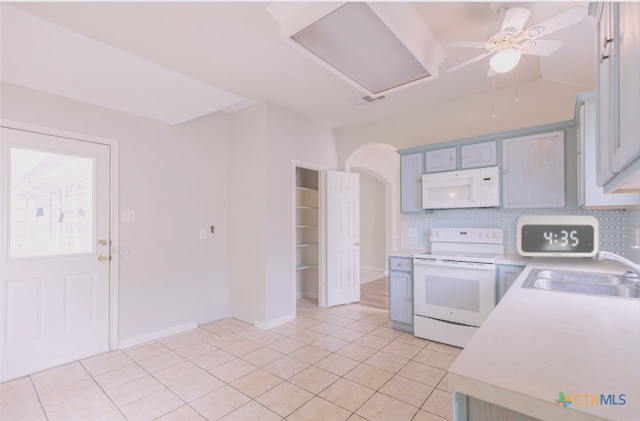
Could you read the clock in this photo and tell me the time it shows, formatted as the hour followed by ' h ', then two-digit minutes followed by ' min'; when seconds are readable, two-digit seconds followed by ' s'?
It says 4 h 35 min
